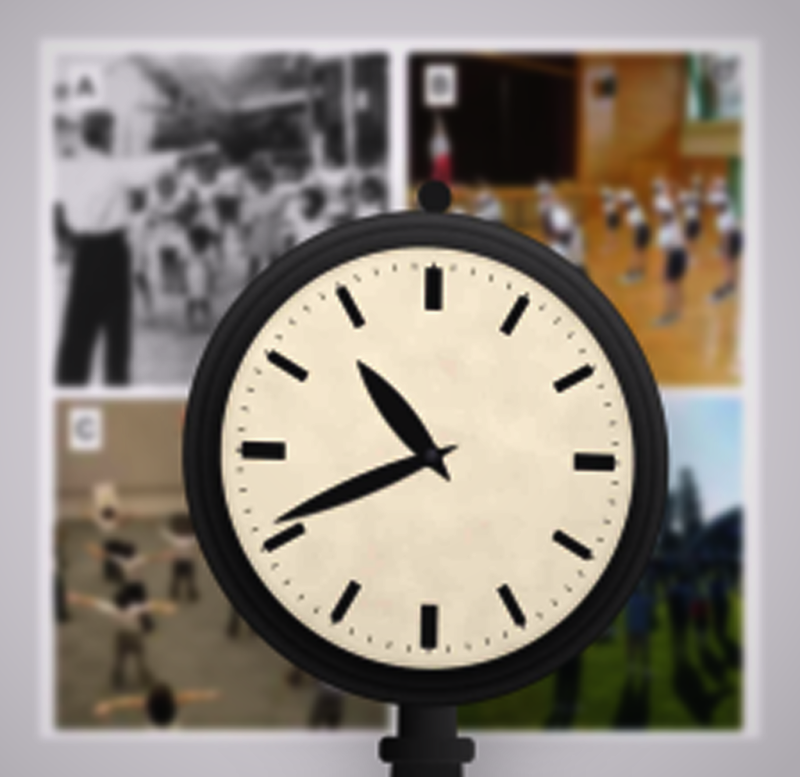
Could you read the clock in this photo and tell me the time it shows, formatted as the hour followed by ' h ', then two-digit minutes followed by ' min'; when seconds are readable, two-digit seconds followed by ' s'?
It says 10 h 41 min
